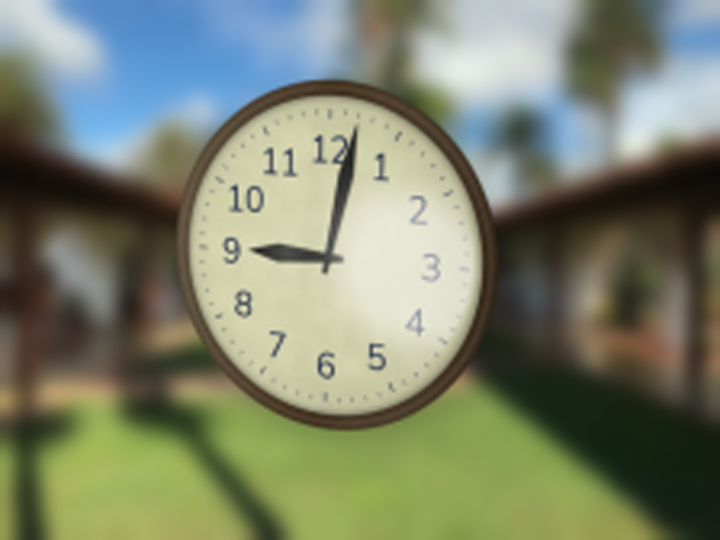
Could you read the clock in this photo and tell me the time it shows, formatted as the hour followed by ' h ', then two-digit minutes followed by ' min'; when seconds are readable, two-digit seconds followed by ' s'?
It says 9 h 02 min
